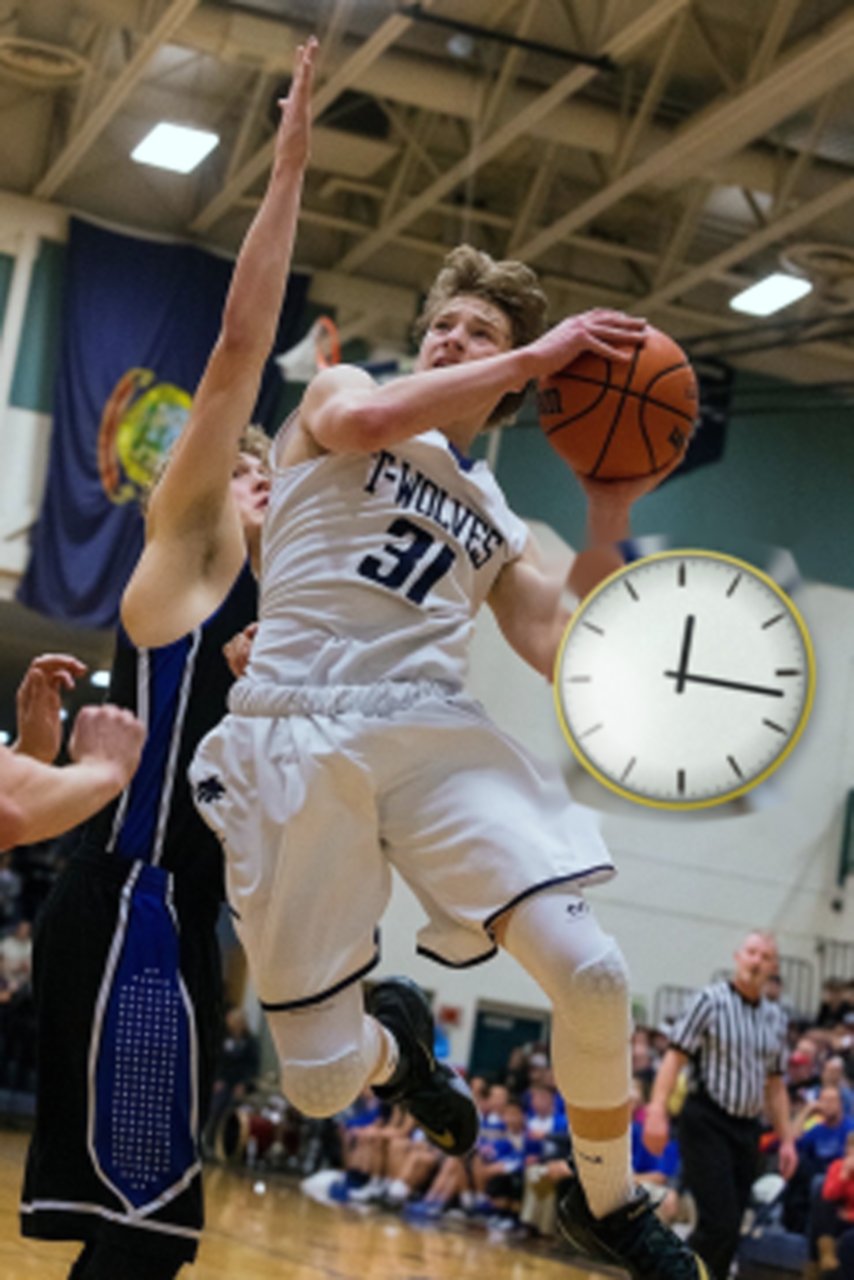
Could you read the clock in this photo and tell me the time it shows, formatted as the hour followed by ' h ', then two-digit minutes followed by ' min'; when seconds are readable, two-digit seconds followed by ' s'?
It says 12 h 17 min
